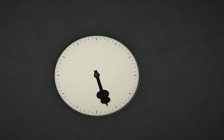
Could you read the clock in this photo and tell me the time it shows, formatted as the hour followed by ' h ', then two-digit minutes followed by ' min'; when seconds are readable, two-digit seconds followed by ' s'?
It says 5 h 27 min
